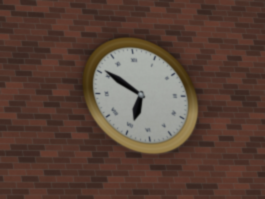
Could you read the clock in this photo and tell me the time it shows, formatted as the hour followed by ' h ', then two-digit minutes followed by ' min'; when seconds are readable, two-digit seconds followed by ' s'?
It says 6 h 51 min
